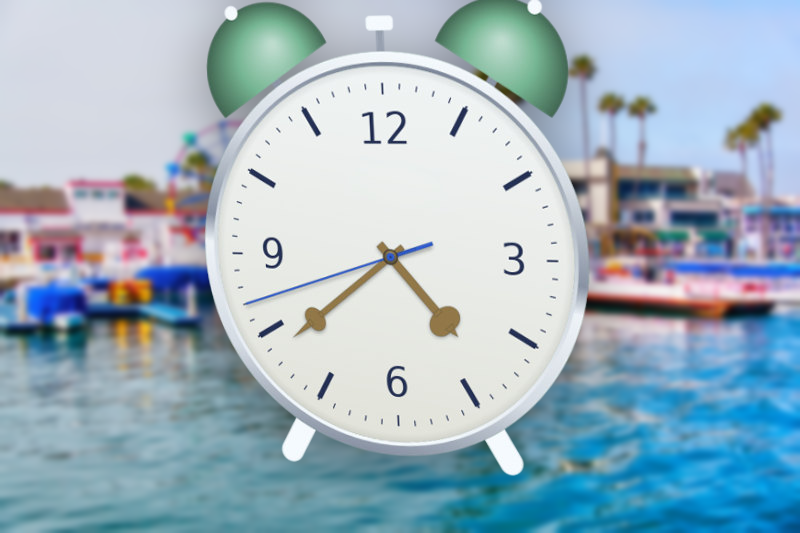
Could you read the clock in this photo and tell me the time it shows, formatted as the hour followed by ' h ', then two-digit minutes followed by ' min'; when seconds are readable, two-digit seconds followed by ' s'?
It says 4 h 38 min 42 s
